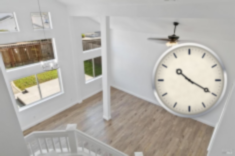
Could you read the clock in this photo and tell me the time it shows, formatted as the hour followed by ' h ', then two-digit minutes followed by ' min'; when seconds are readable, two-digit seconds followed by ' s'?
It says 10 h 20 min
